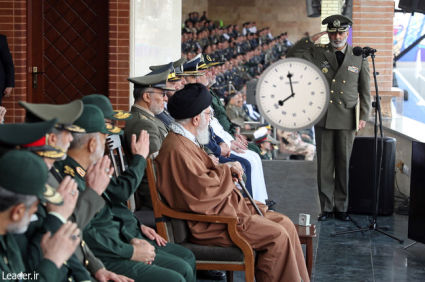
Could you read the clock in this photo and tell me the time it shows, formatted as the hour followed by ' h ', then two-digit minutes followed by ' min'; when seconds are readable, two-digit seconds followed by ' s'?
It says 7 h 59 min
